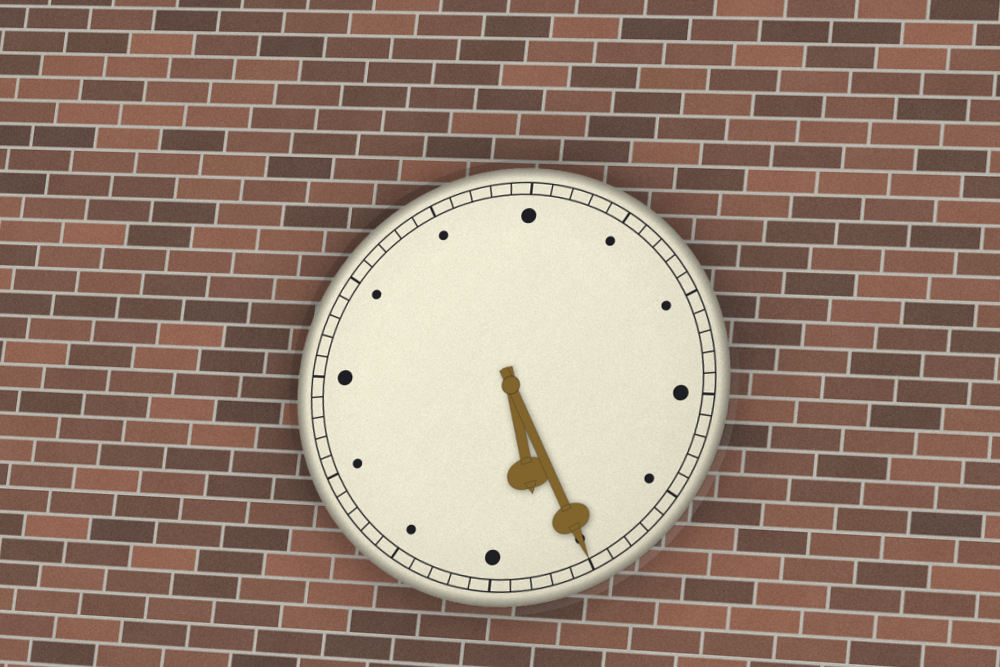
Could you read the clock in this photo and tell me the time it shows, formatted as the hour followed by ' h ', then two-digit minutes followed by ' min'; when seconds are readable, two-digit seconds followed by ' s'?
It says 5 h 25 min
